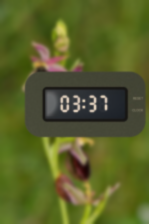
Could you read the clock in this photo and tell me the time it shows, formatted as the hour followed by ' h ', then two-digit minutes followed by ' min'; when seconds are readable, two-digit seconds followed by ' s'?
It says 3 h 37 min
